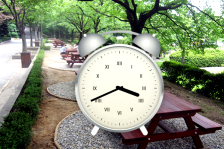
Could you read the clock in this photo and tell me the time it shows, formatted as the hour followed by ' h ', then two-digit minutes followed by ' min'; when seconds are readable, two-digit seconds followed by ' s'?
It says 3 h 41 min
